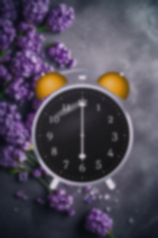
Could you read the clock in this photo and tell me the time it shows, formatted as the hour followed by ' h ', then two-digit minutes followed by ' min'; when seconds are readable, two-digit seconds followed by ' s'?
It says 6 h 00 min
